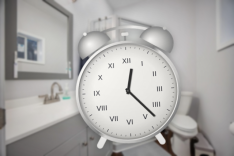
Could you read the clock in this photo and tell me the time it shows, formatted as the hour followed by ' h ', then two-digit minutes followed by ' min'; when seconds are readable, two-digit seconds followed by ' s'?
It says 12 h 23 min
